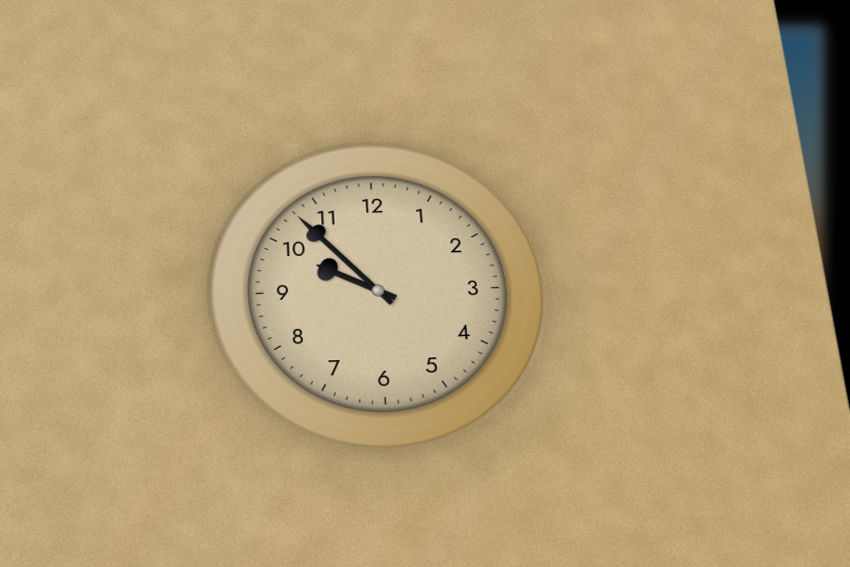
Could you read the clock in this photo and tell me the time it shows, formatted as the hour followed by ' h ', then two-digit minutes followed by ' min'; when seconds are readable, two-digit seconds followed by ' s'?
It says 9 h 53 min
